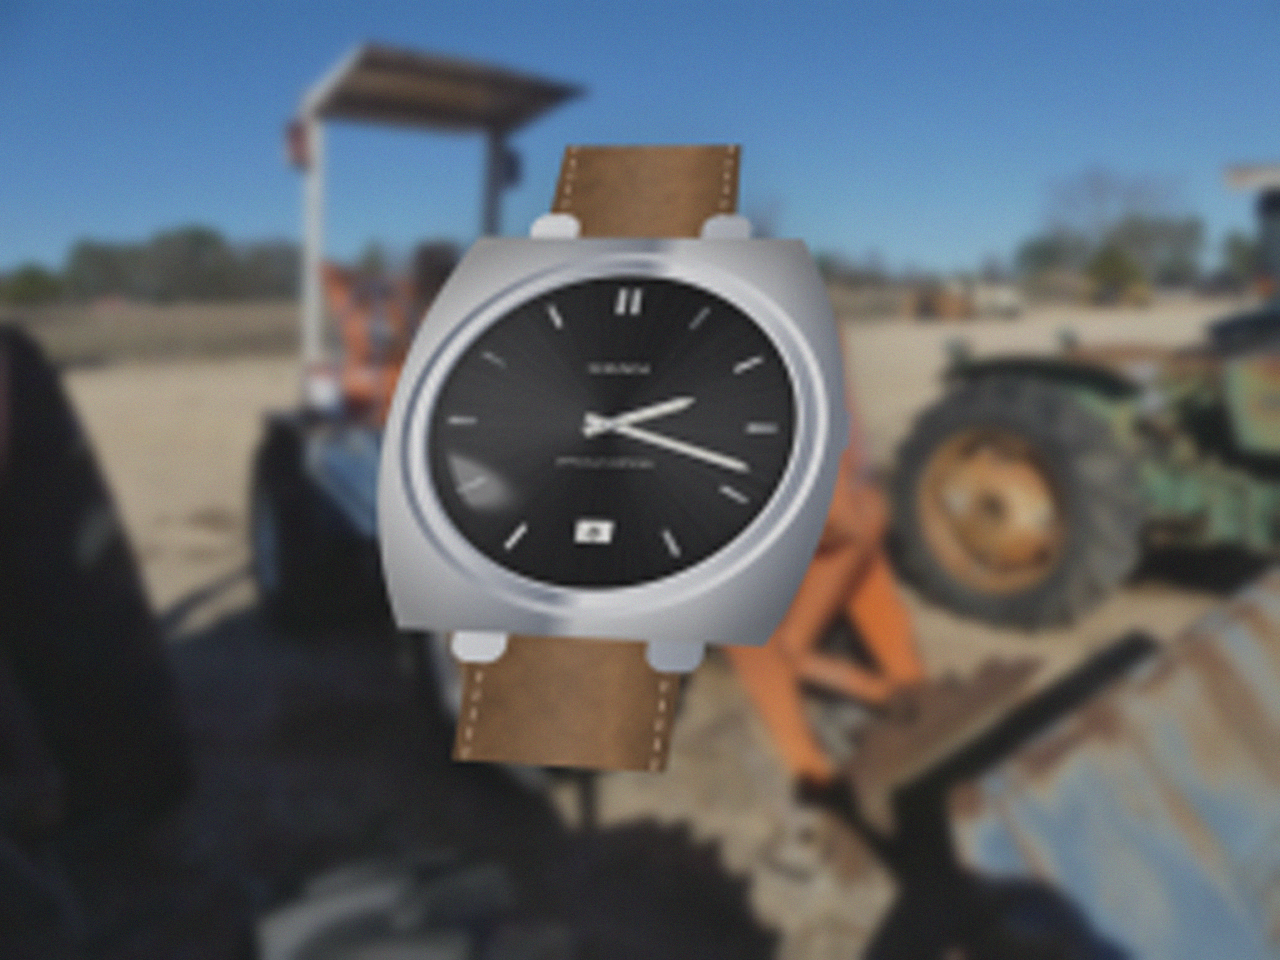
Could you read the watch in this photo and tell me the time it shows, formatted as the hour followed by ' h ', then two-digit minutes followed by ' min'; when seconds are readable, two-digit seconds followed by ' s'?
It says 2 h 18 min
